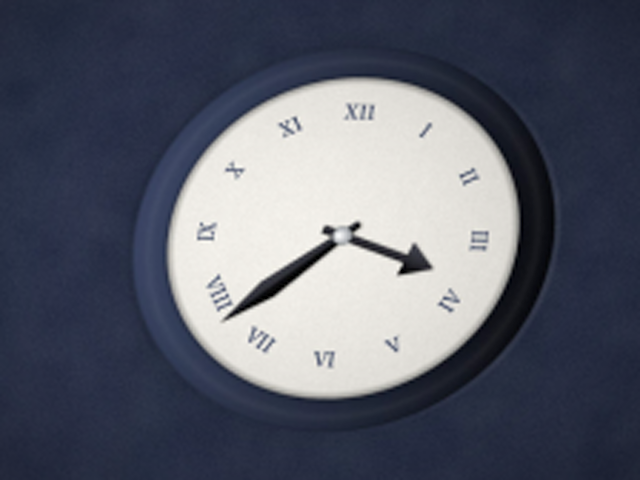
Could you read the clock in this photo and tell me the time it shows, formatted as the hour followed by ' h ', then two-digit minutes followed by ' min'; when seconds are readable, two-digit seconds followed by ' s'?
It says 3 h 38 min
